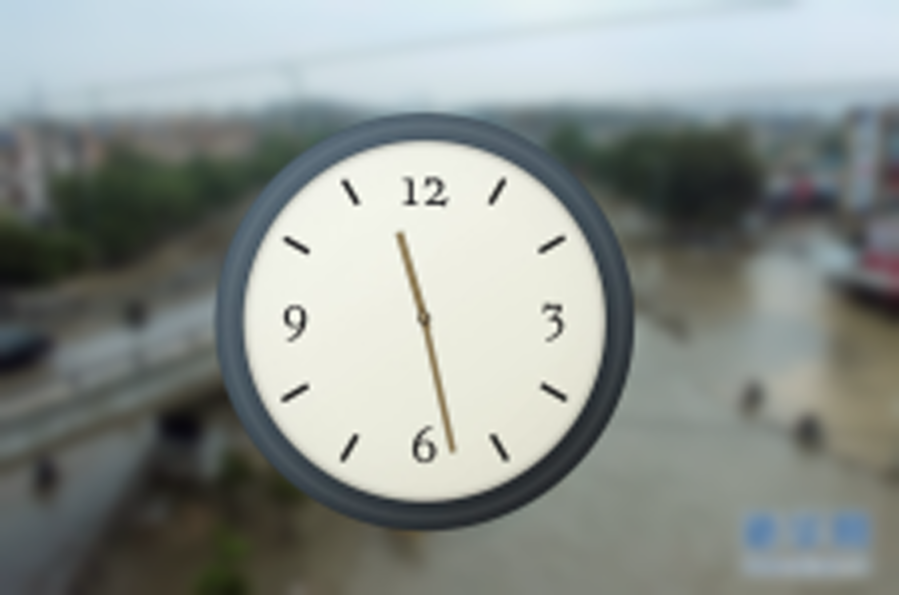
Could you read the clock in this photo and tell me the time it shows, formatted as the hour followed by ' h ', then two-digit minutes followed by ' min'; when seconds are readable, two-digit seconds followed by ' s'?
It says 11 h 28 min
